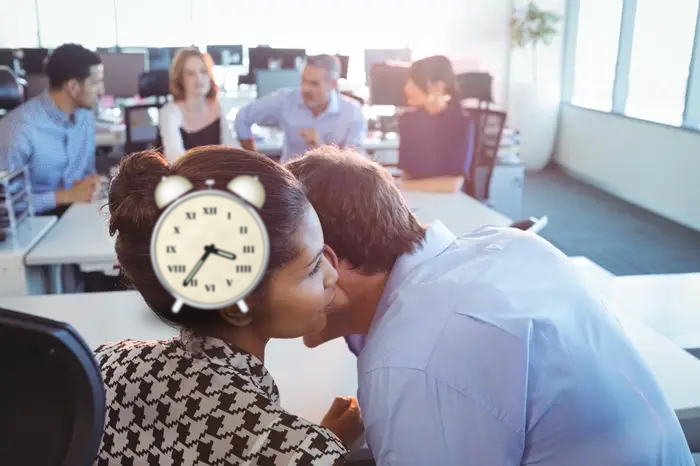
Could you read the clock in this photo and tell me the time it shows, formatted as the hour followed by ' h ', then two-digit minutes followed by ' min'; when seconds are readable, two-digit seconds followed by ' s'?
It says 3 h 36 min
